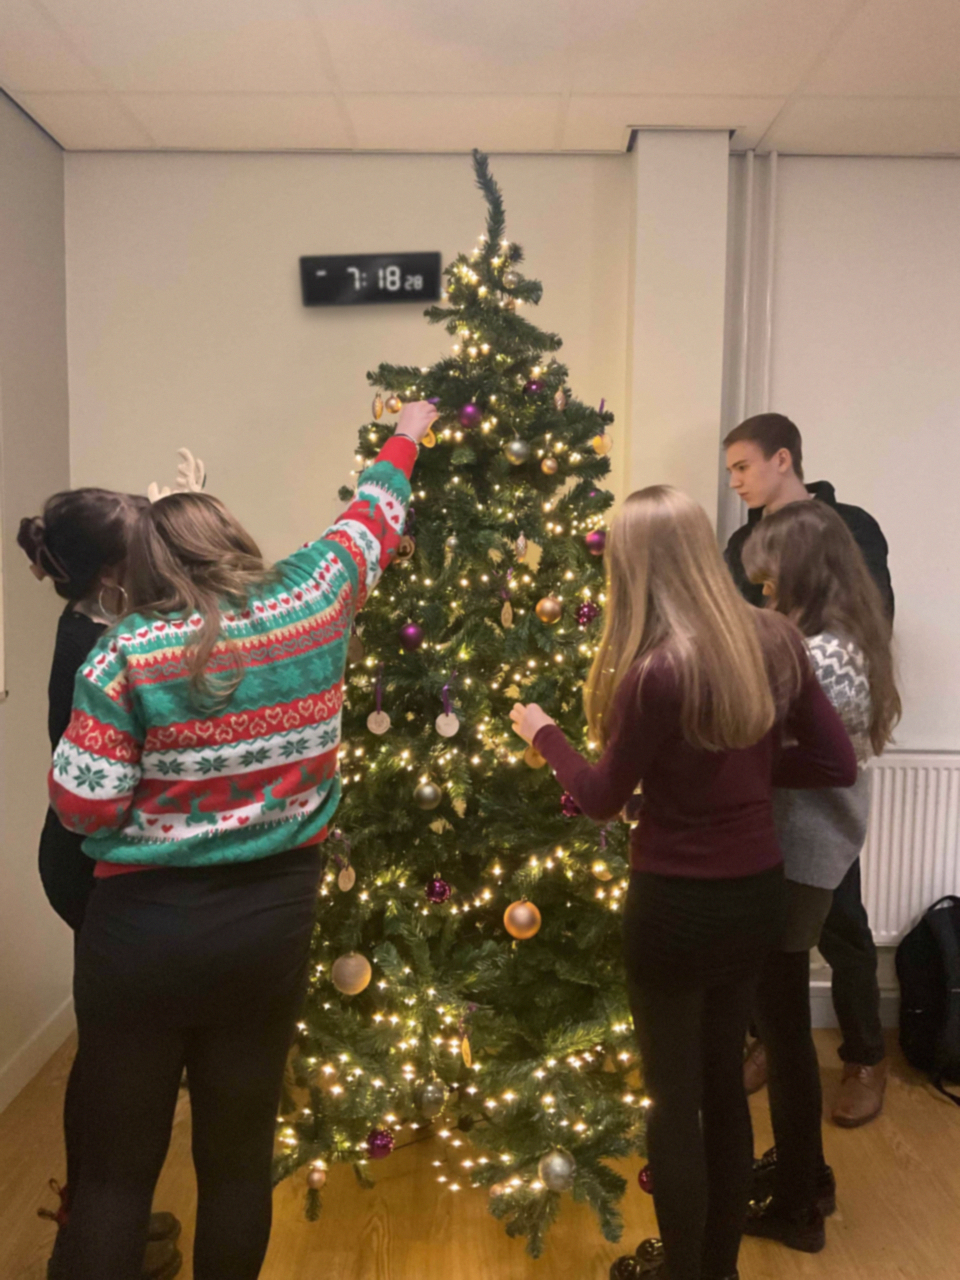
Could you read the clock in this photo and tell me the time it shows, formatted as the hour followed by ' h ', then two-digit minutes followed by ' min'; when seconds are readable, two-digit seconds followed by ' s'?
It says 7 h 18 min
